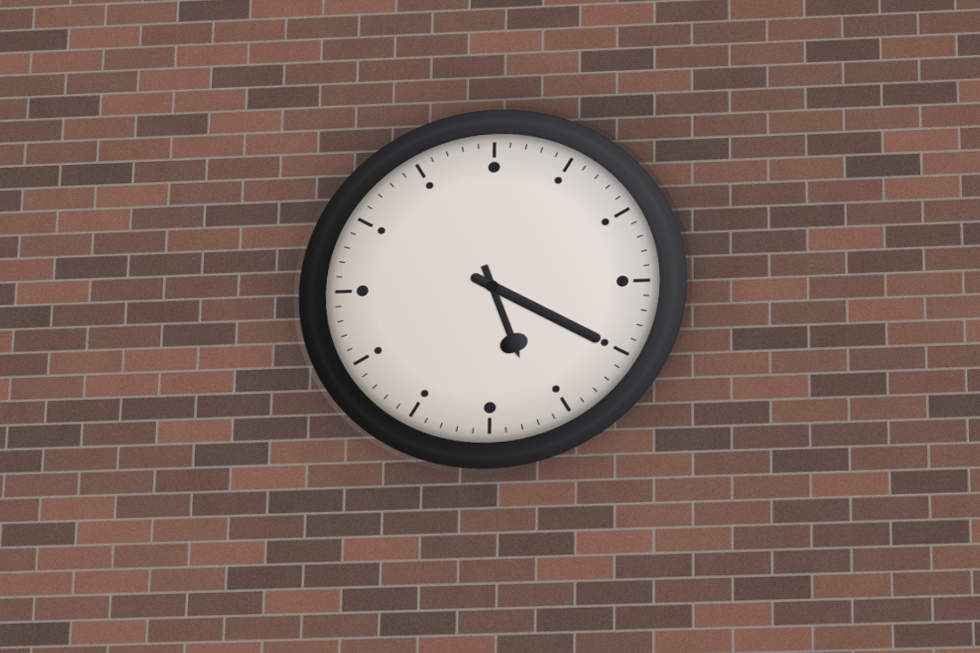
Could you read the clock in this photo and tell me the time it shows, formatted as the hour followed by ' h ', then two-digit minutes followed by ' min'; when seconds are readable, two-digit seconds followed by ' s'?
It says 5 h 20 min
